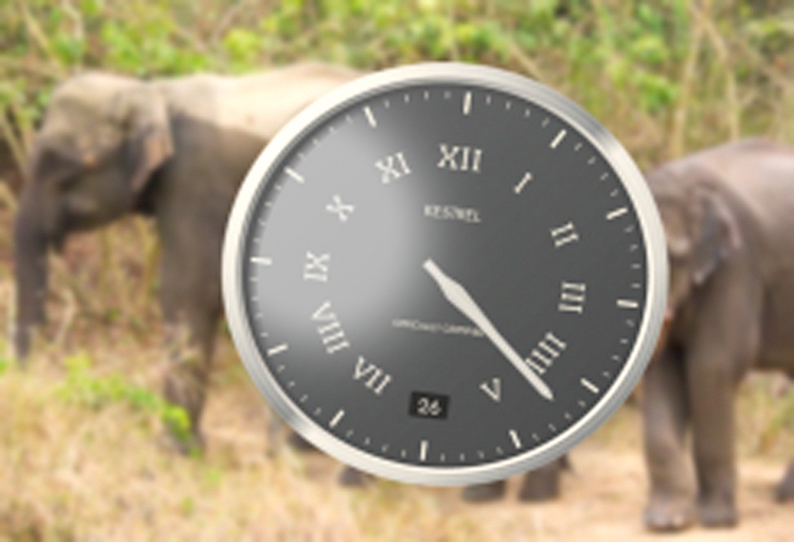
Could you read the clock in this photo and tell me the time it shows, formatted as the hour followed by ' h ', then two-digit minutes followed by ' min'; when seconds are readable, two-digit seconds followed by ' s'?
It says 4 h 22 min
